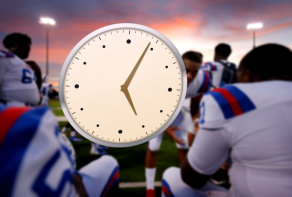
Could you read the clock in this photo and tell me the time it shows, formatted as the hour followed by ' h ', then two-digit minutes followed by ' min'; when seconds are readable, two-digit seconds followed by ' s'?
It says 5 h 04 min
